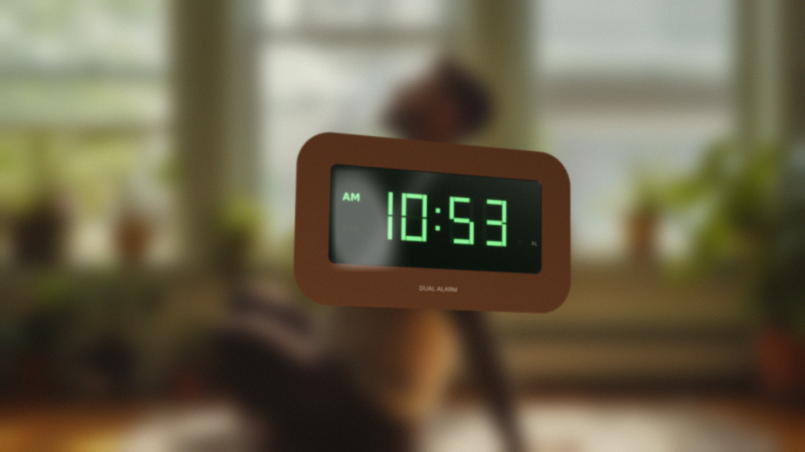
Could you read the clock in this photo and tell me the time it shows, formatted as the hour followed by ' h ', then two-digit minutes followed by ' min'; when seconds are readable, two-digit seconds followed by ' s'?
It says 10 h 53 min
